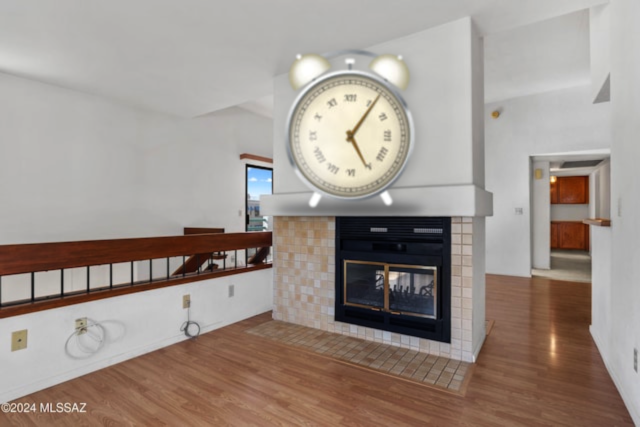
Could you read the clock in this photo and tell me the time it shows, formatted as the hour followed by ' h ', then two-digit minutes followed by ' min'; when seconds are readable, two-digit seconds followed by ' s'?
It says 5 h 06 min
